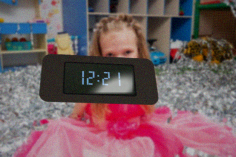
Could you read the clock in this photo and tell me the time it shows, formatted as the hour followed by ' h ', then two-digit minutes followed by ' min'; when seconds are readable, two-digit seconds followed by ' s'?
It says 12 h 21 min
